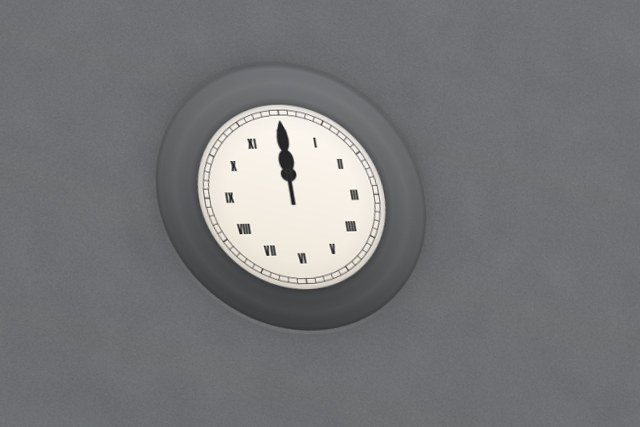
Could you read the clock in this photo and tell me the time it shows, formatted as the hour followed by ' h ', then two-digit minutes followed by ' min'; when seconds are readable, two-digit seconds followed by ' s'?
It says 12 h 00 min
